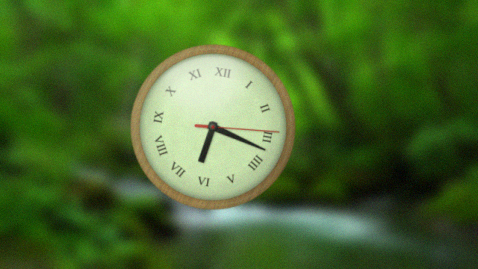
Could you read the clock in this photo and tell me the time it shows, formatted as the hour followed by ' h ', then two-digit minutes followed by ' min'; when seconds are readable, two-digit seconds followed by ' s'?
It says 6 h 17 min 14 s
